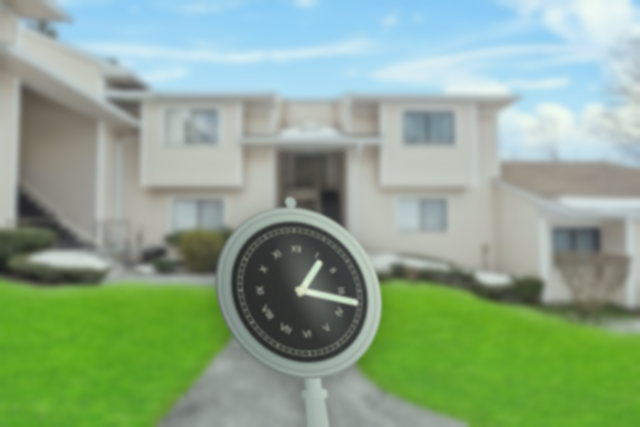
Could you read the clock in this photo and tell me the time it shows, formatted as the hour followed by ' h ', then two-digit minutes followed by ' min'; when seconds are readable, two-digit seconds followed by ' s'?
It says 1 h 17 min
